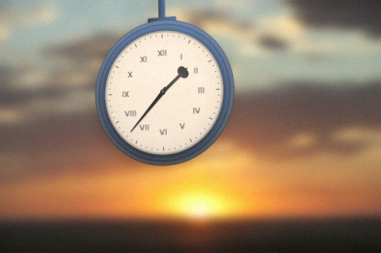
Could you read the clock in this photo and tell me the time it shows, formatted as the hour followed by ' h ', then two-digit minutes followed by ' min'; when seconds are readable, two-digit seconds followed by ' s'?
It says 1 h 37 min
